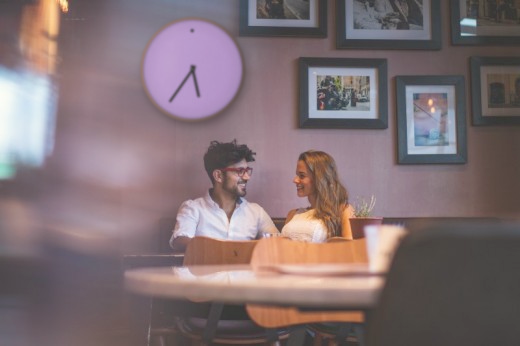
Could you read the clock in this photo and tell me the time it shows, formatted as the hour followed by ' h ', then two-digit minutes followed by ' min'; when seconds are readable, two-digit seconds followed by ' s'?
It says 5 h 36 min
